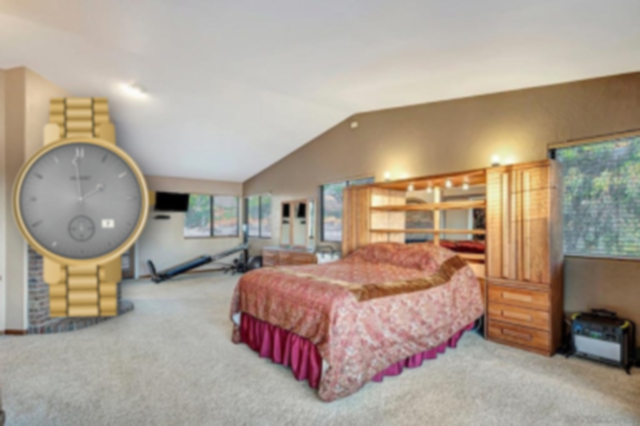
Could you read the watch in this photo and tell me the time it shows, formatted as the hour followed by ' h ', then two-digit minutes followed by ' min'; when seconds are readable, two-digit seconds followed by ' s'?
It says 1 h 59 min
